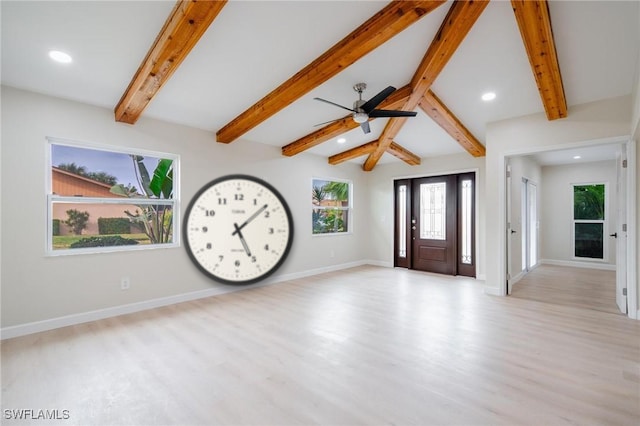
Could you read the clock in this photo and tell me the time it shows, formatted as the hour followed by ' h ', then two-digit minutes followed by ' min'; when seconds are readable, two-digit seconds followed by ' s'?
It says 5 h 08 min
